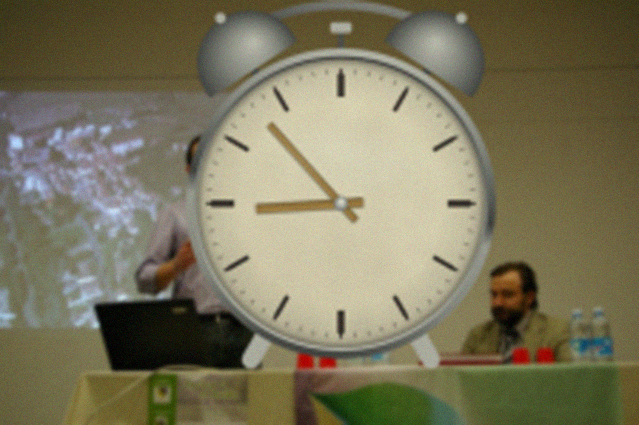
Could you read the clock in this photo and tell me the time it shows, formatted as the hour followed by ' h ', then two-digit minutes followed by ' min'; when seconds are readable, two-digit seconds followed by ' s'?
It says 8 h 53 min
